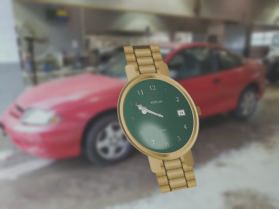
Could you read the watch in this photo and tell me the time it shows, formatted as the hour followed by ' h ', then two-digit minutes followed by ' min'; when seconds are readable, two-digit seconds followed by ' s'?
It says 9 h 50 min
